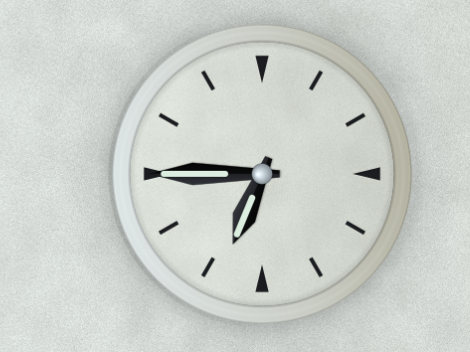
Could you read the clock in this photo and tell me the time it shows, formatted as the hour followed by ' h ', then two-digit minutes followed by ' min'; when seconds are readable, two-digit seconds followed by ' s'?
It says 6 h 45 min
